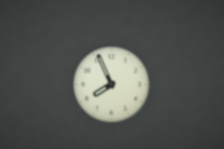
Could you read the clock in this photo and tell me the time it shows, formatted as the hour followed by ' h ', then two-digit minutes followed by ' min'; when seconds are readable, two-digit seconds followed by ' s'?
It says 7 h 56 min
